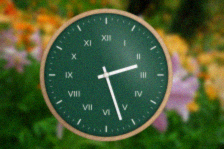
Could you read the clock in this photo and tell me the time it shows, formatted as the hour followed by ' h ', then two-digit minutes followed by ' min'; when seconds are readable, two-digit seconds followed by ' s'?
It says 2 h 27 min
